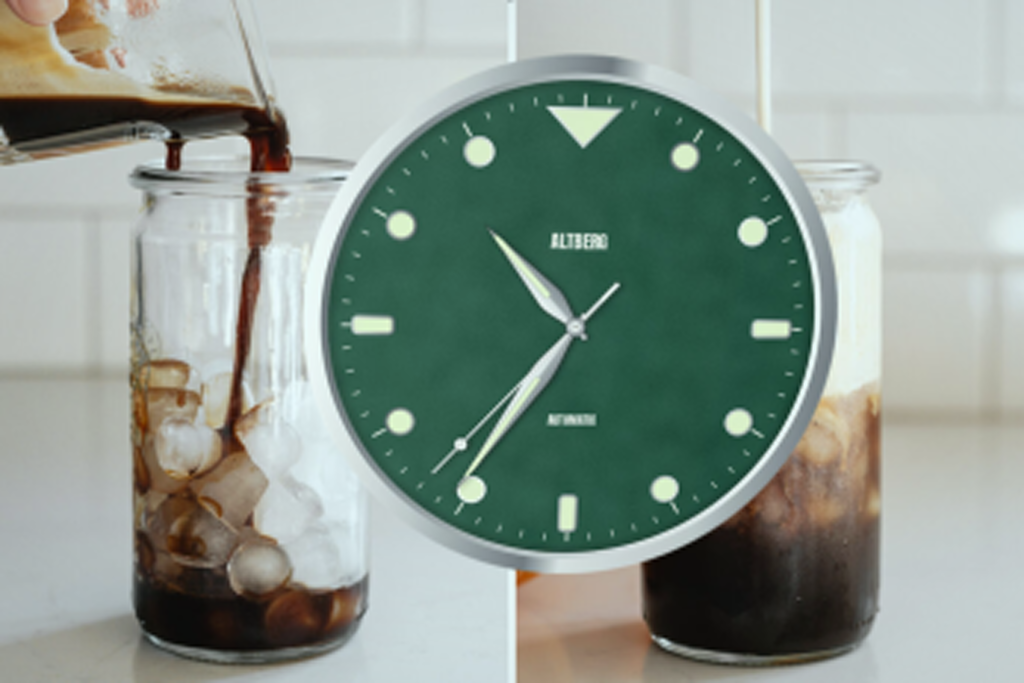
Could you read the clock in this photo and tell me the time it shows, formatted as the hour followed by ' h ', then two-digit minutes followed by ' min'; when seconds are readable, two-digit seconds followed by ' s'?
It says 10 h 35 min 37 s
